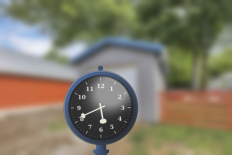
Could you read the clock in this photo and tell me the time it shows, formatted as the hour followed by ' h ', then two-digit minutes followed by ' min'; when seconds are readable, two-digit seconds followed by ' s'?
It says 5 h 41 min
